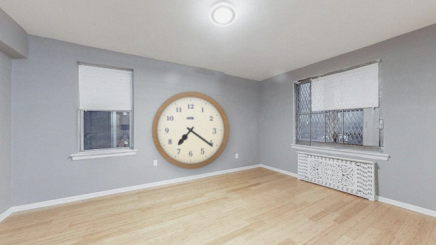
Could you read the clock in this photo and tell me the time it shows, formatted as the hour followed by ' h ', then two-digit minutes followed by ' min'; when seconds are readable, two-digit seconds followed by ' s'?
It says 7 h 21 min
